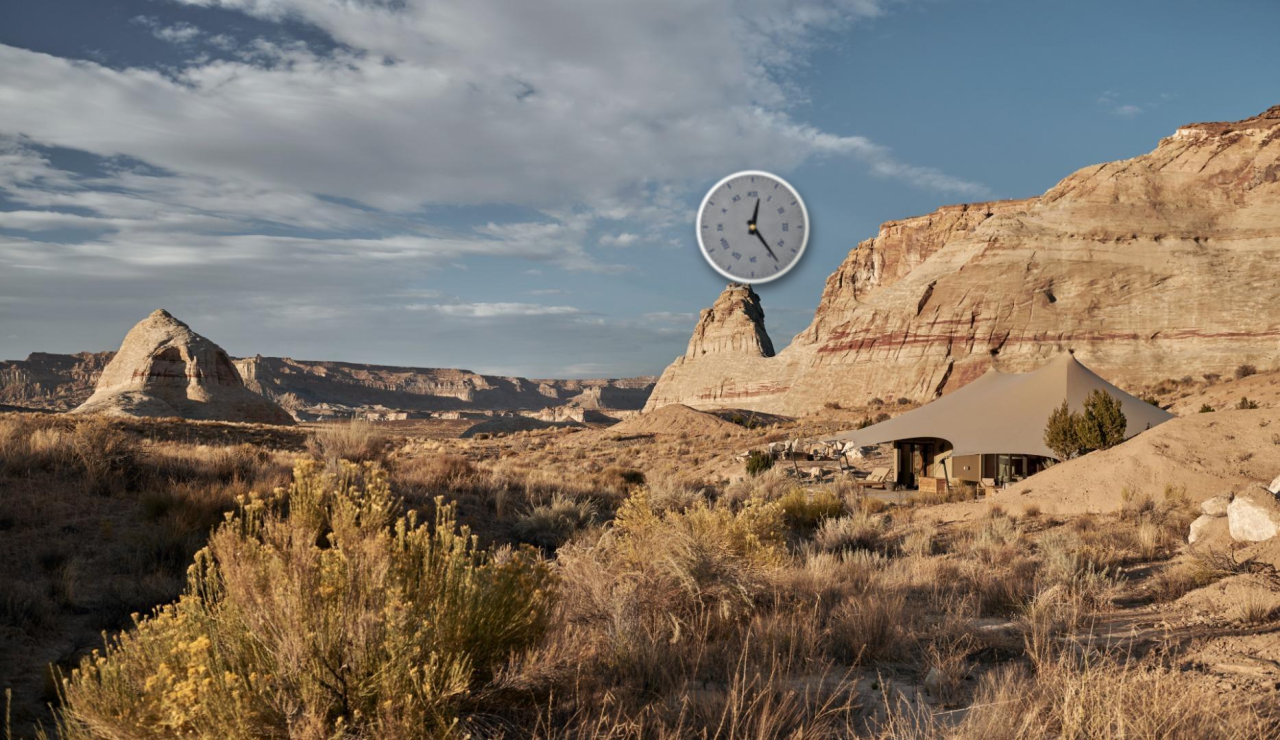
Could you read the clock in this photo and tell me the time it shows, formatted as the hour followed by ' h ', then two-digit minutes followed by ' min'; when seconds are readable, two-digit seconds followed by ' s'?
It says 12 h 24 min
